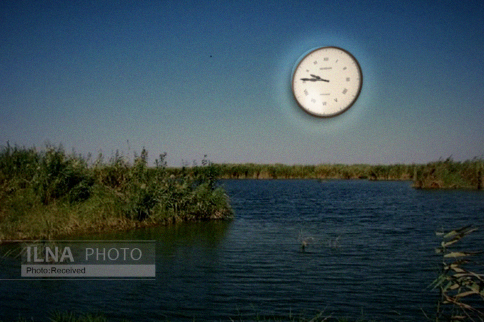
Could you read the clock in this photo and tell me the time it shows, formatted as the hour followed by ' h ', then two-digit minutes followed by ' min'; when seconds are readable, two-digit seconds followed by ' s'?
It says 9 h 46 min
